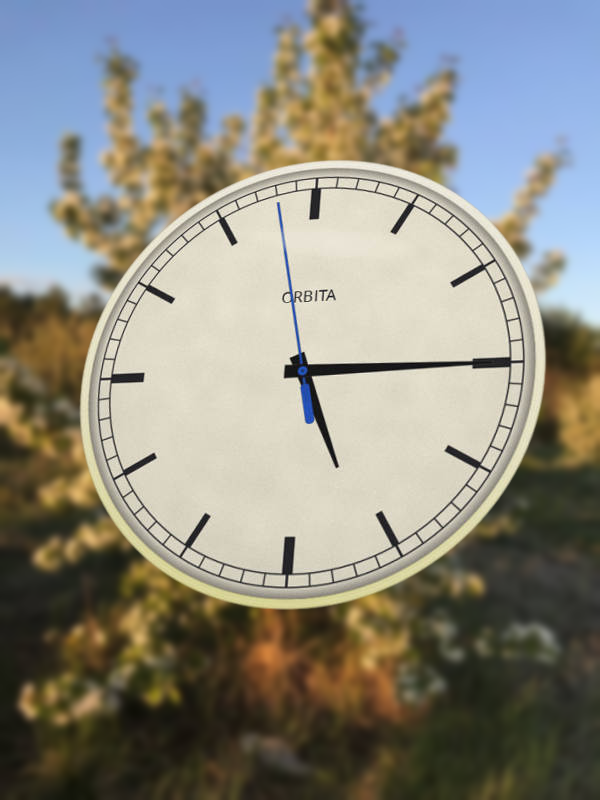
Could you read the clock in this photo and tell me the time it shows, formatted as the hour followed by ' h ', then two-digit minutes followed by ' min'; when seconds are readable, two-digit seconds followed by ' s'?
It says 5 h 14 min 58 s
